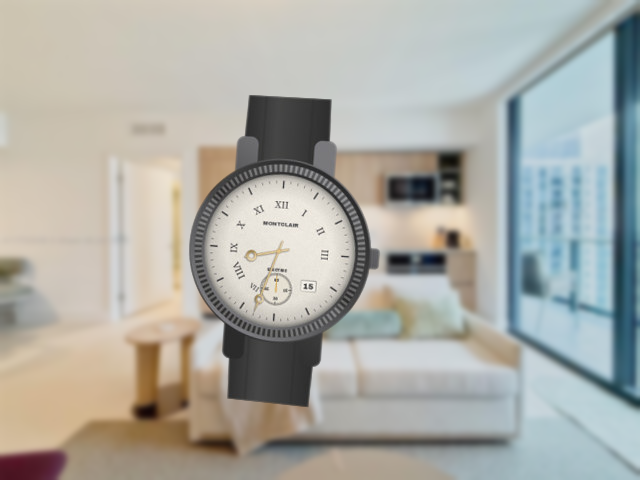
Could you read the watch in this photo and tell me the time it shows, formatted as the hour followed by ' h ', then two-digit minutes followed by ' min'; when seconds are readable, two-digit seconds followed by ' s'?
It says 8 h 33 min
